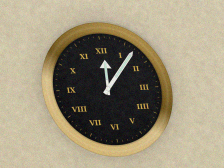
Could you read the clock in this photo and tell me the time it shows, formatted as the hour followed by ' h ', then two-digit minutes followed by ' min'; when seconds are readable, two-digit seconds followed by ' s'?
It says 12 h 07 min
